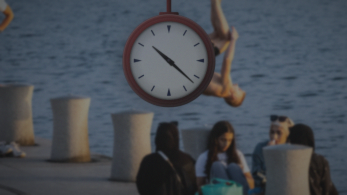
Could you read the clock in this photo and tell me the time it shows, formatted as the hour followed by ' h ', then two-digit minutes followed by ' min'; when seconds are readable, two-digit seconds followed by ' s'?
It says 10 h 22 min
